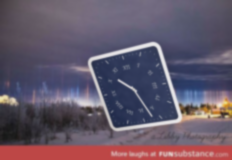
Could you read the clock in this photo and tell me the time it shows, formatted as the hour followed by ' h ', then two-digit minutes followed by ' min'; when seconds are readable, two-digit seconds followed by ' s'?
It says 10 h 27 min
